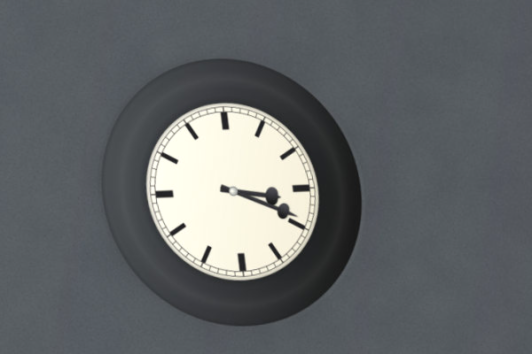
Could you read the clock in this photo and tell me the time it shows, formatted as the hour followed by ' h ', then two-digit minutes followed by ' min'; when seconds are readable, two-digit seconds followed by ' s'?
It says 3 h 19 min
